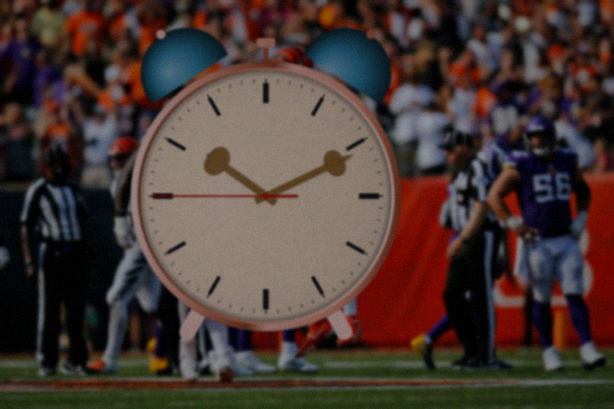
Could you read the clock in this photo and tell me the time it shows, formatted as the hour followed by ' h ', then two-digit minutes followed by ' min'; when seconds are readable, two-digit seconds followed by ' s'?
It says 10 h 10 min 45 s
